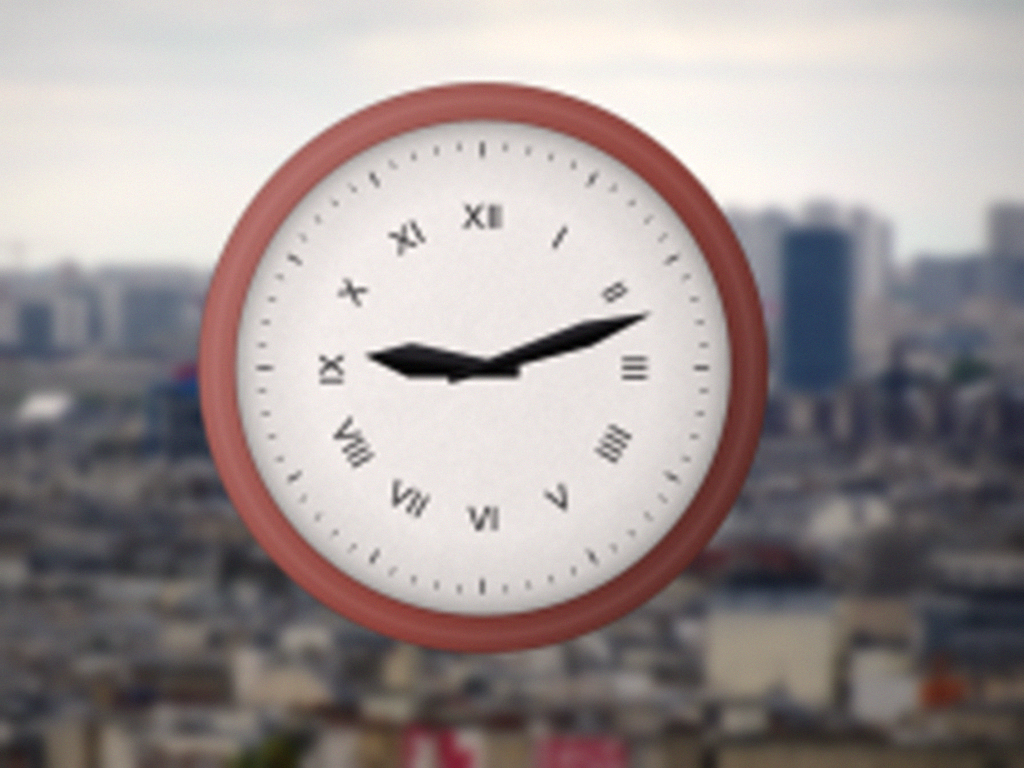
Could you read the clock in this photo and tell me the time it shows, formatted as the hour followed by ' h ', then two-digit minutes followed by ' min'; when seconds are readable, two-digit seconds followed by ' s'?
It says 9 h 12 min
